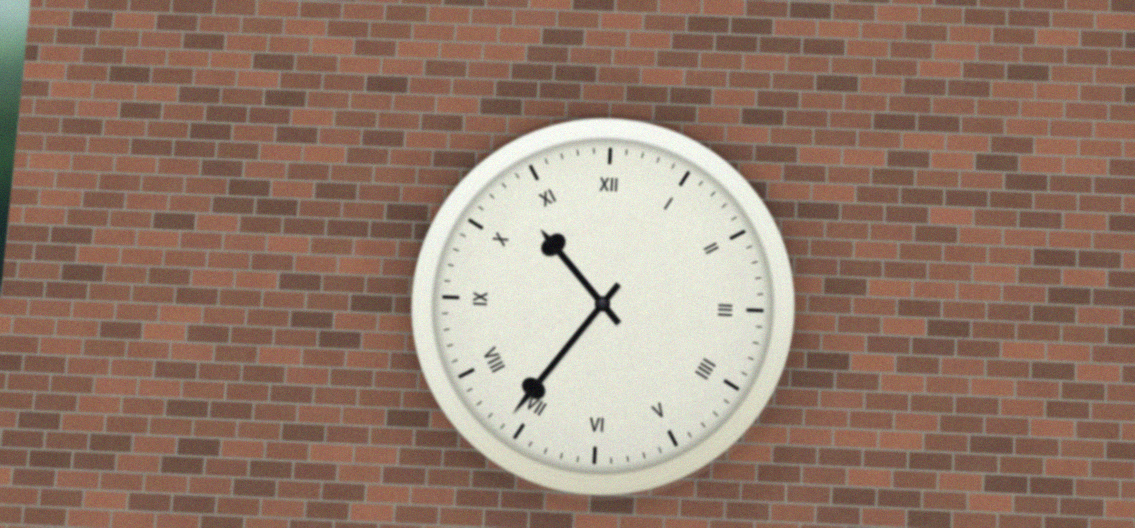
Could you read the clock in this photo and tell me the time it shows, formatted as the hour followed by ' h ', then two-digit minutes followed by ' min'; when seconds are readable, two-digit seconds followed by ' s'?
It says 10 h 36 min
